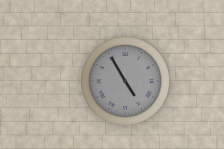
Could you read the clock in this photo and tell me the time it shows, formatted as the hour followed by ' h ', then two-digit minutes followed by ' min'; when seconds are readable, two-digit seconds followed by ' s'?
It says 4 h 55 min
